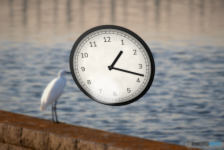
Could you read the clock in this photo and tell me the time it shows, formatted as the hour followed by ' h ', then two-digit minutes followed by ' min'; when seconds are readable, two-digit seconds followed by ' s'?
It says 1 h 18 min
